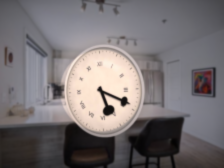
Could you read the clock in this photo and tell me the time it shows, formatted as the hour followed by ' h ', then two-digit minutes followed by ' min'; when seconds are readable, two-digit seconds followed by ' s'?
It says 5 h 19 min
